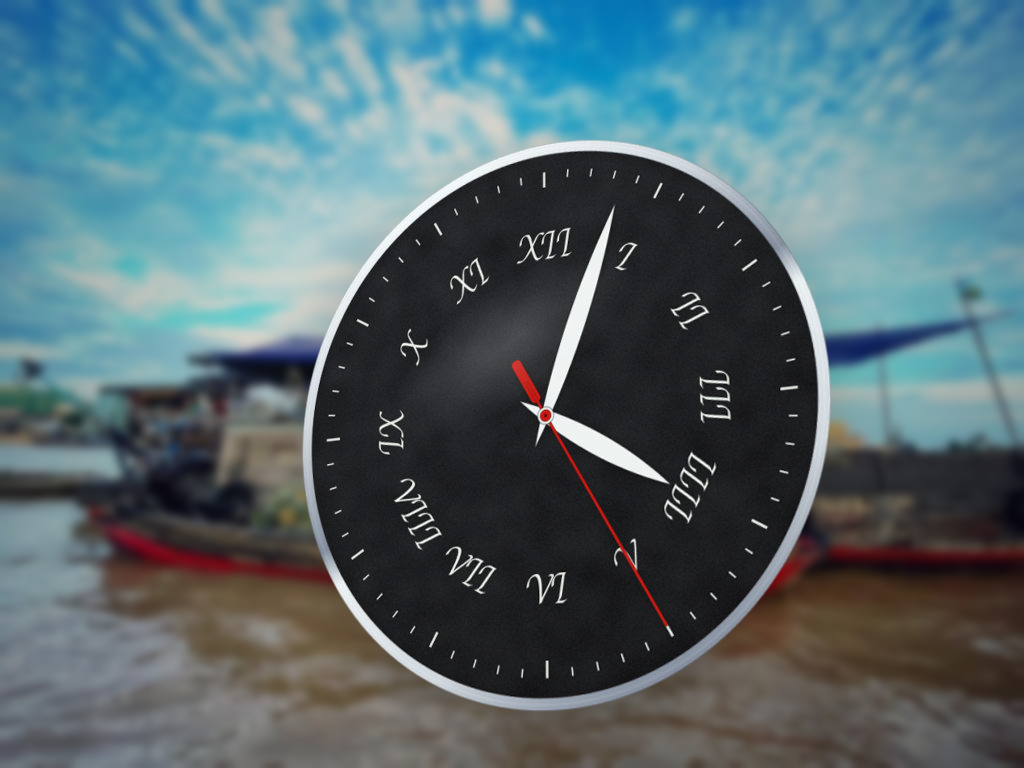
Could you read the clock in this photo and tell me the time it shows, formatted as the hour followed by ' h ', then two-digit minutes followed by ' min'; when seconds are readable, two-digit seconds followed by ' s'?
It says 4 h 03 min 25 s
